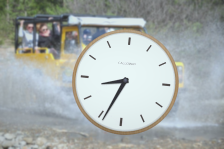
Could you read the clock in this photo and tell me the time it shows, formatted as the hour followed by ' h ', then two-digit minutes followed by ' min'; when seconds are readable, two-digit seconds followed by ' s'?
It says 8 h 34 min
